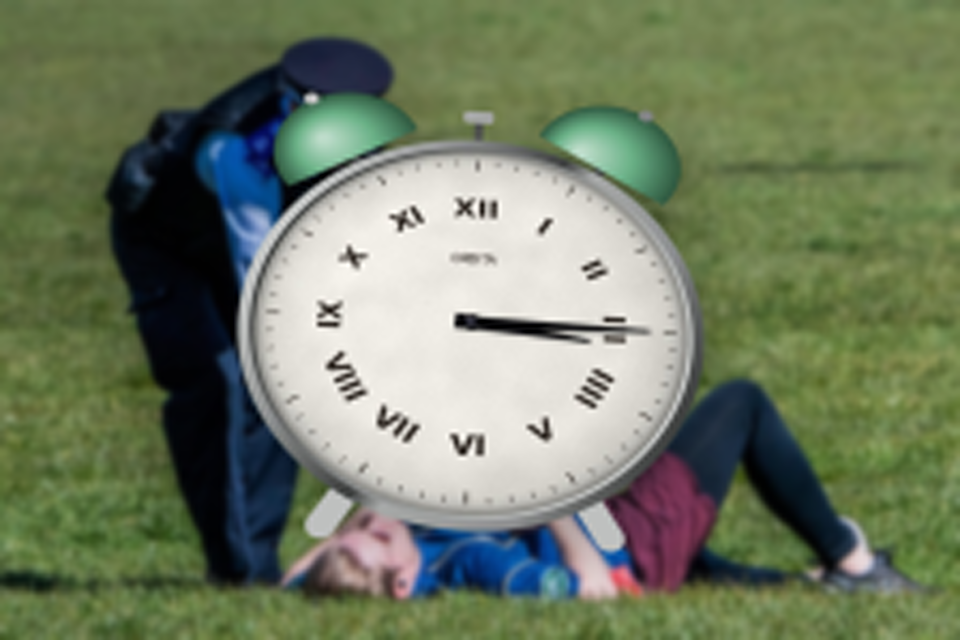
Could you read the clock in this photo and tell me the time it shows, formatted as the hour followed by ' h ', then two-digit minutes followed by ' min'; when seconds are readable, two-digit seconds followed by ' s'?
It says 3 h 15 min
